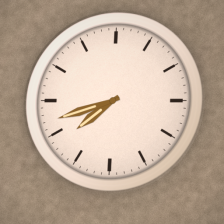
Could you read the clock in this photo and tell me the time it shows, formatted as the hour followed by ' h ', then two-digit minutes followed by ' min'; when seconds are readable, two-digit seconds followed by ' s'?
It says 7 h 42 min
